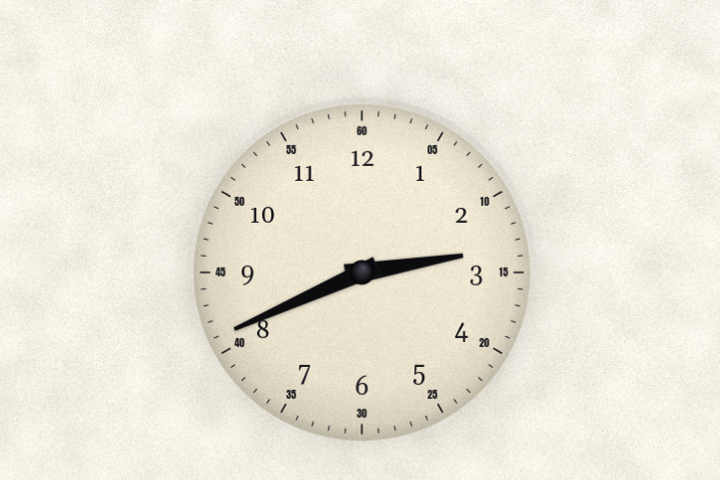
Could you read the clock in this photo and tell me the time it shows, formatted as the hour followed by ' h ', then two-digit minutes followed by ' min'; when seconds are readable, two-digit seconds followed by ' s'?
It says 2 h 41 min
